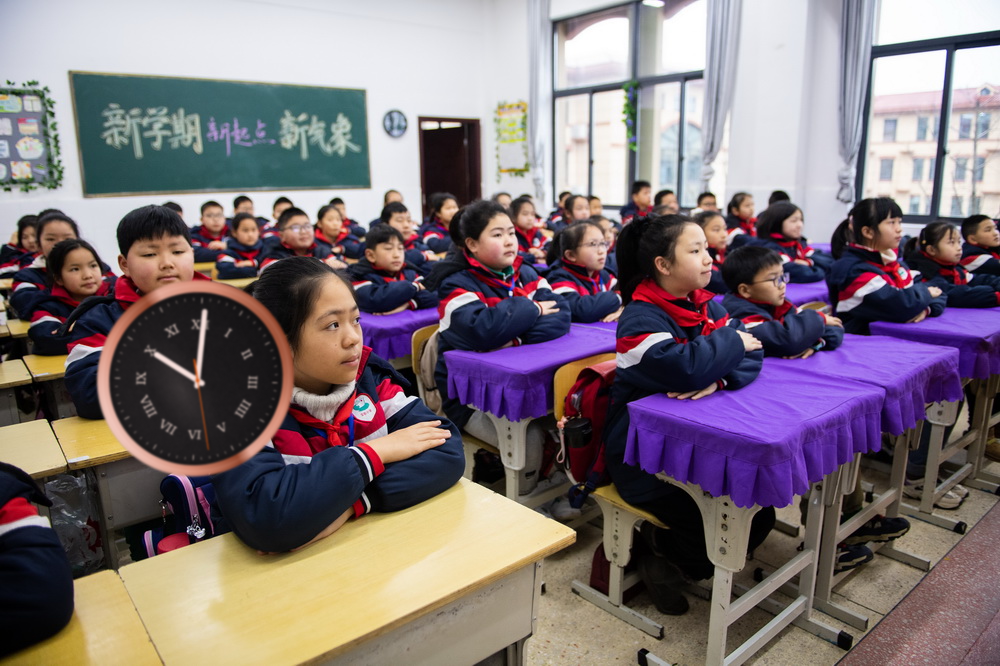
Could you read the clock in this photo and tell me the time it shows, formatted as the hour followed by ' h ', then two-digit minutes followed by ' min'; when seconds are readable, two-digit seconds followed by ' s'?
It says 10 h 00 min 28 s
